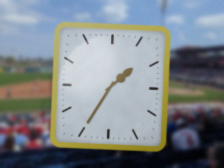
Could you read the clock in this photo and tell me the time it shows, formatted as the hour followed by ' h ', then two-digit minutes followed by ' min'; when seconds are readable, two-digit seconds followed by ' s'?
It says 1 h 35 min
